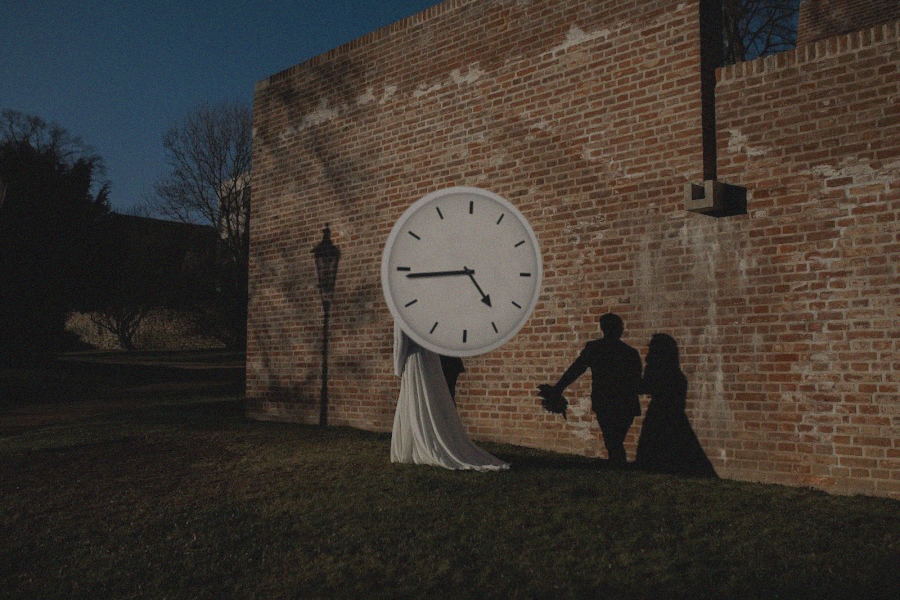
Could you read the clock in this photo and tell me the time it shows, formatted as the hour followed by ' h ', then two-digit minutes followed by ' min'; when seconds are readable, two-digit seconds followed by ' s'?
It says 4 h 44 min
